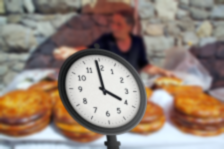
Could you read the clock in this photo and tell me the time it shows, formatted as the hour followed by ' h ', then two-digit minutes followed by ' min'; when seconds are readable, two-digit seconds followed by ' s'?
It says 3 h 59 min
